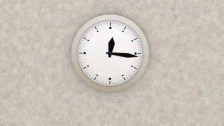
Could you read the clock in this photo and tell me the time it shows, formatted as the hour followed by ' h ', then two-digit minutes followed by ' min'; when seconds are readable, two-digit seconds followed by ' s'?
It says 12 h 16 min
